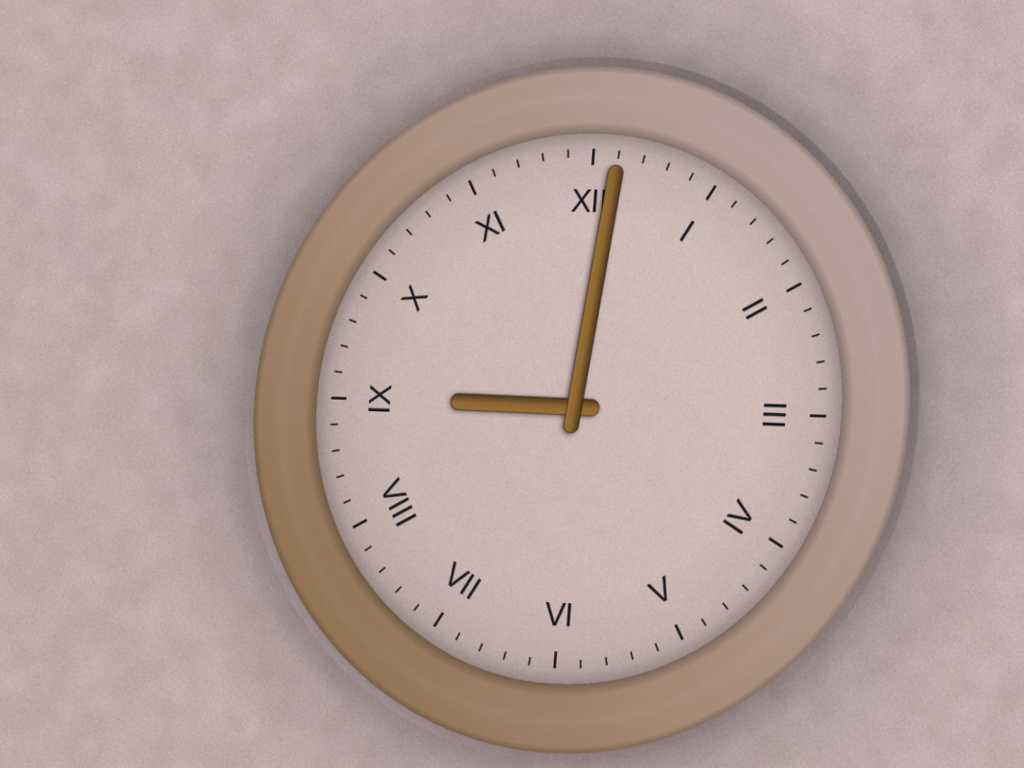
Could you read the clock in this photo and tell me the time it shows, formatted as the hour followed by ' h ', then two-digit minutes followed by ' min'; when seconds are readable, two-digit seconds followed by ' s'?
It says 9 h 01 min
